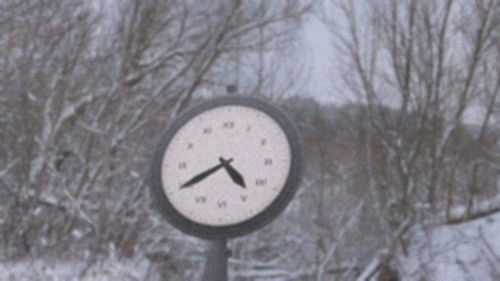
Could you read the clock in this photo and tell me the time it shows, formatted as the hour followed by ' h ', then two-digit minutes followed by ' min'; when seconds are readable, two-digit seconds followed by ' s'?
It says 4 h 40 min
